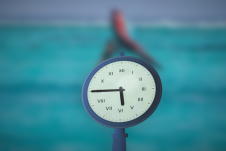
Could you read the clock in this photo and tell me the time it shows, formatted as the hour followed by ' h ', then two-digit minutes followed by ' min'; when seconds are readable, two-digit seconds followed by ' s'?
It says 5 h 45 min
